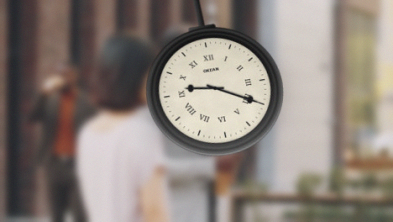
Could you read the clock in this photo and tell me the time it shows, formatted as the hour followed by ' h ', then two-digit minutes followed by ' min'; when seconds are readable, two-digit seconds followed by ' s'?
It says 9 h 20 min
